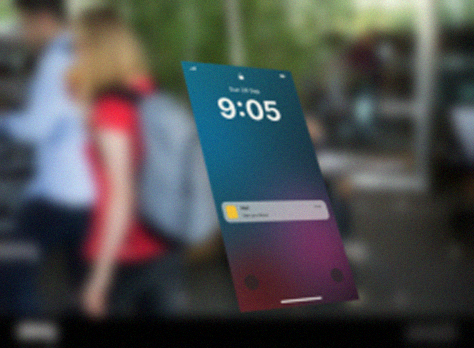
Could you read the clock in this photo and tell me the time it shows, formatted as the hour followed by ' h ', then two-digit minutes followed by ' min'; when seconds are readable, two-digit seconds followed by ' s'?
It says 9 h 05 min
